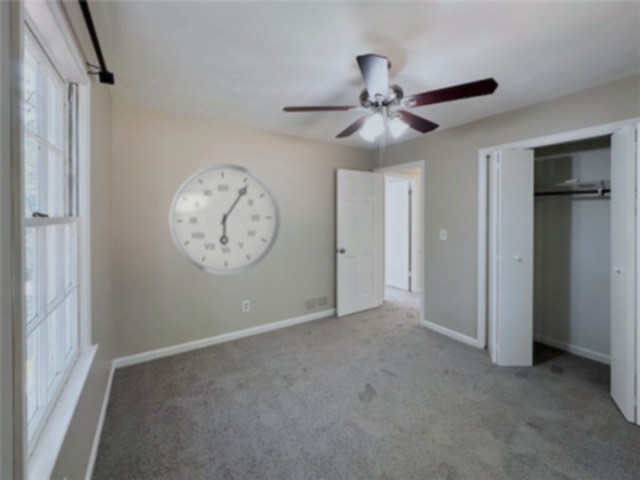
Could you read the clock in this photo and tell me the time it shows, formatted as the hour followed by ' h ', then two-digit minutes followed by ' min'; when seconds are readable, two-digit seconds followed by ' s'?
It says 6 h 06 min
